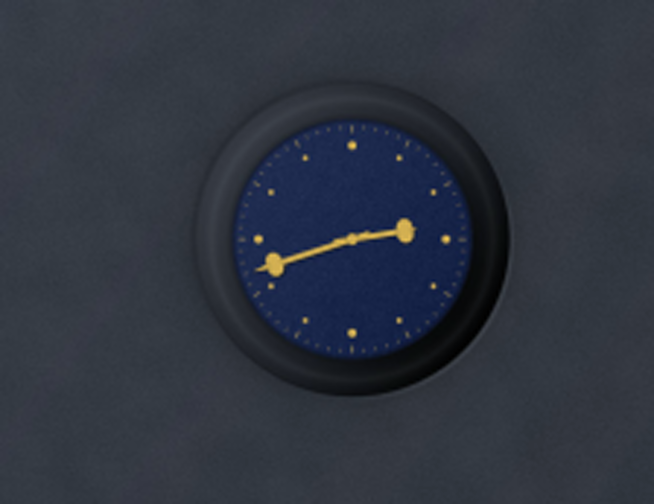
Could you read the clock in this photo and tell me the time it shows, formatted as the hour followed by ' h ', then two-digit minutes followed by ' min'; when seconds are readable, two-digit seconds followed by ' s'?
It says 2 h 42 min
